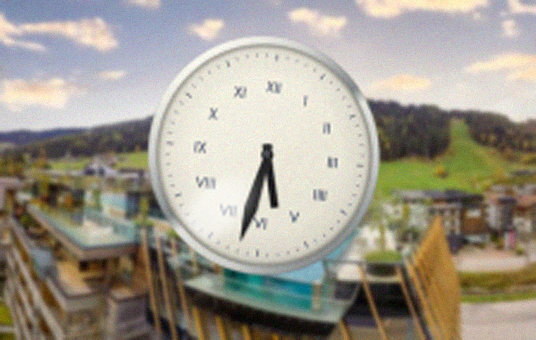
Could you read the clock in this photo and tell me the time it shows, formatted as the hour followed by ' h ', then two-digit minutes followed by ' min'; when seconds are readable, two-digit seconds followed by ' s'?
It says 5 h 32 min
